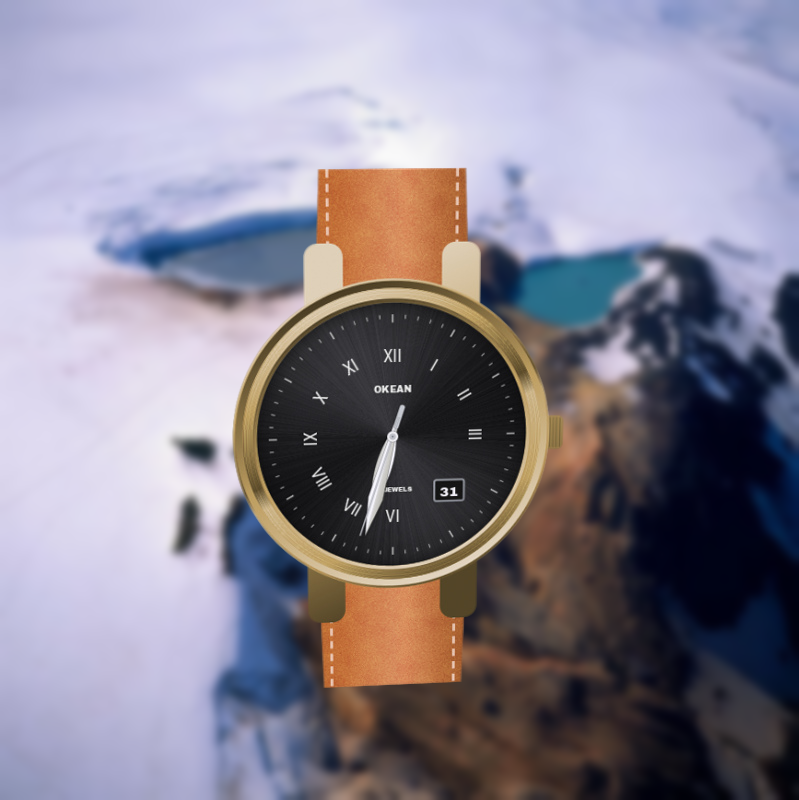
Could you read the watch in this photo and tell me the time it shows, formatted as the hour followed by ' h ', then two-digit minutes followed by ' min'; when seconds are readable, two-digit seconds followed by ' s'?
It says 6 h 32 min 33 s
